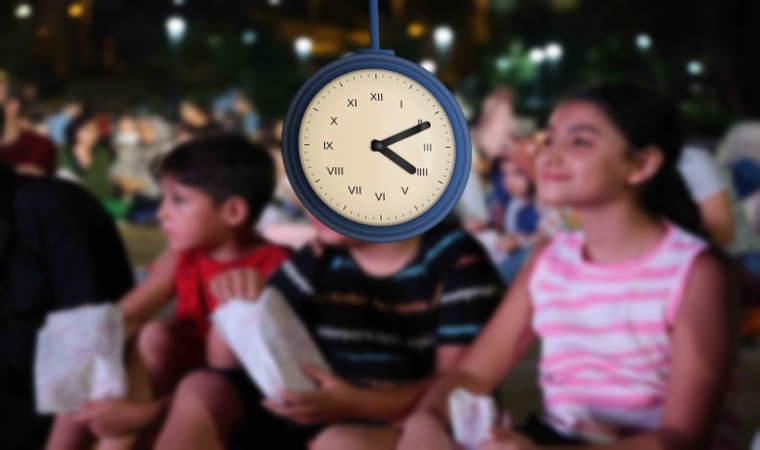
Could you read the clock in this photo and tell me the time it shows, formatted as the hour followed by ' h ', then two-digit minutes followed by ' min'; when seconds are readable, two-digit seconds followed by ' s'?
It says 4 h 11 min
